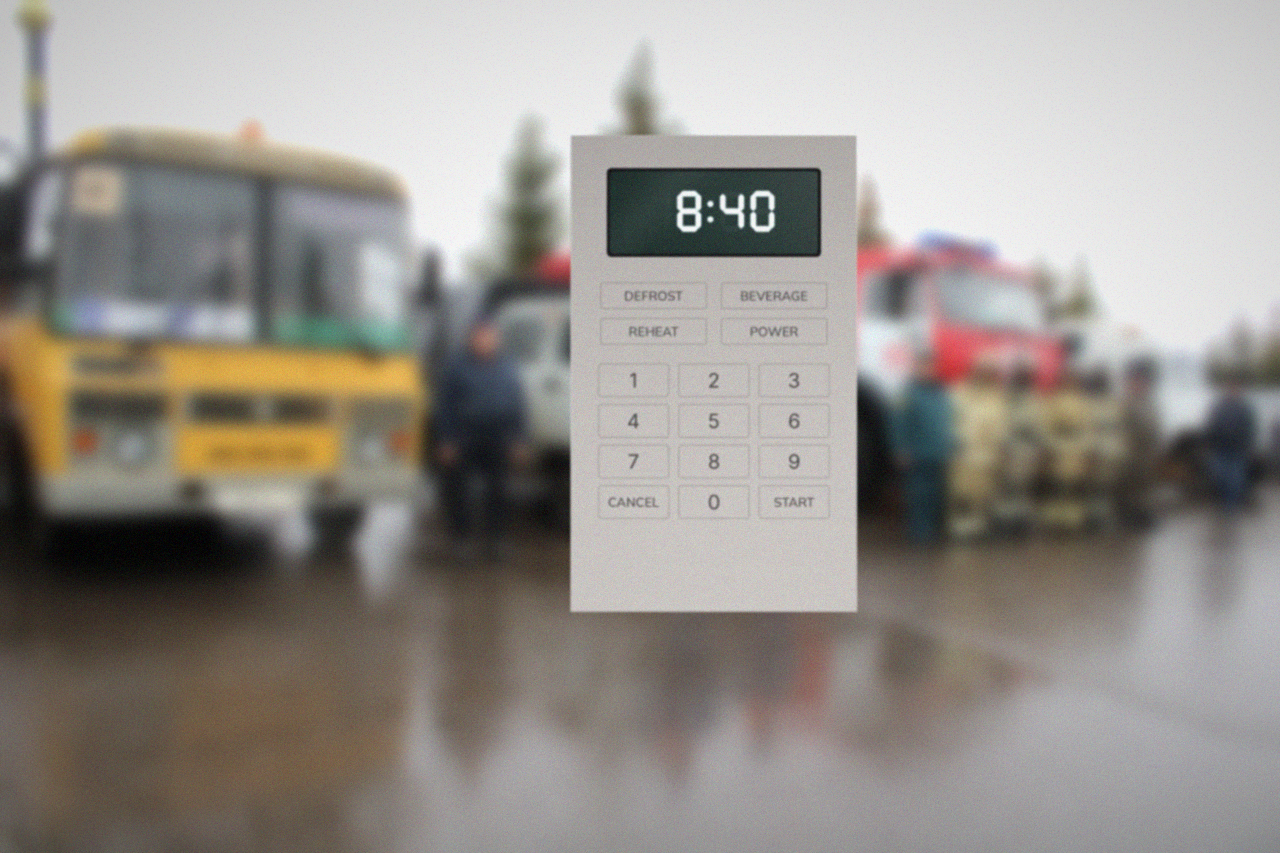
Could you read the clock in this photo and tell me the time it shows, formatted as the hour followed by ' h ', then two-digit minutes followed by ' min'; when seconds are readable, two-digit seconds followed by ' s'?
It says 8 h 40 min
